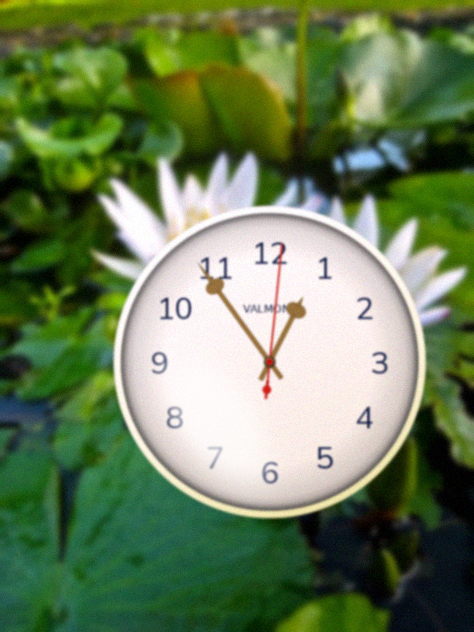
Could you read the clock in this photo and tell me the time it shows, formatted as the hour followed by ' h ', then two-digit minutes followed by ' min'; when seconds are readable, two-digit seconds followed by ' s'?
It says 12 h 54 min 01 s
